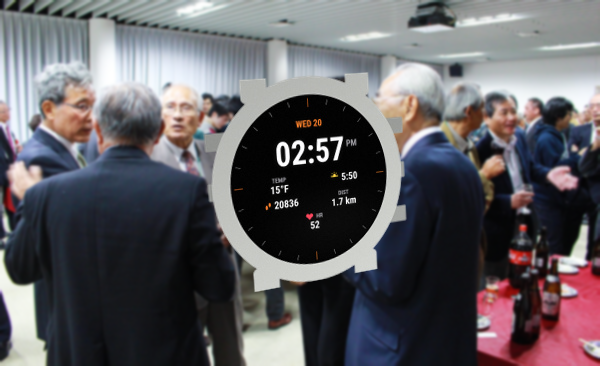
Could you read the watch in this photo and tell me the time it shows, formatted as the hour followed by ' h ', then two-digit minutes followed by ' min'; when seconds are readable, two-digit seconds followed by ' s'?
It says 2 h 57 min
